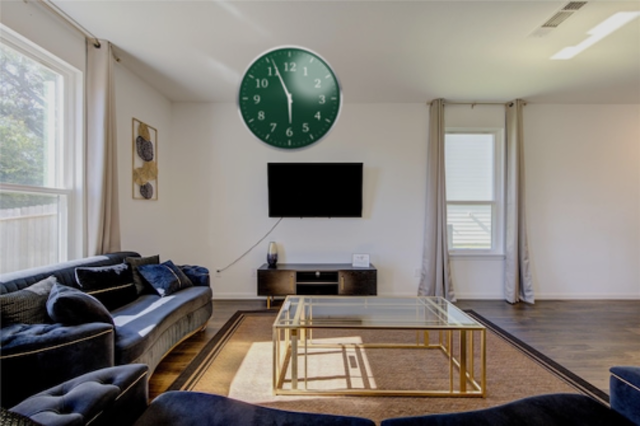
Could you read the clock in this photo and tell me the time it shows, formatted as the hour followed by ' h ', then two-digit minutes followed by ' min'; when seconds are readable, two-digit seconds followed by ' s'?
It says 5 h 56 min
